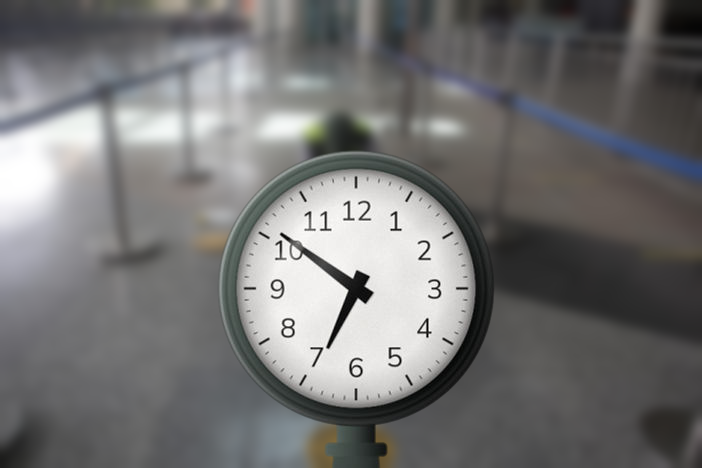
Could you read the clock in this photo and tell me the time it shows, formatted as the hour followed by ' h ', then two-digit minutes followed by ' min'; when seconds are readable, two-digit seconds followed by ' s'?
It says 6 h 51 min
